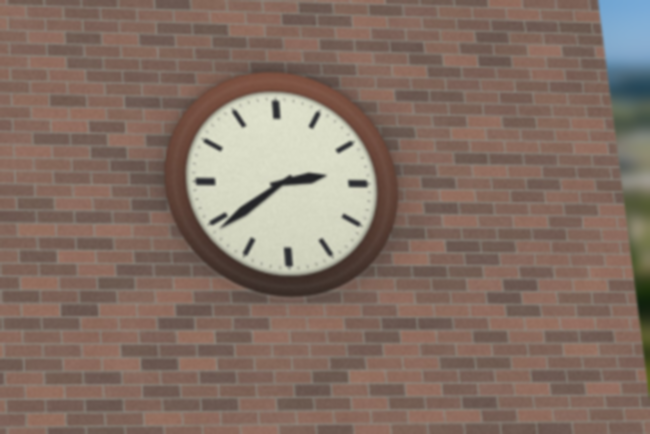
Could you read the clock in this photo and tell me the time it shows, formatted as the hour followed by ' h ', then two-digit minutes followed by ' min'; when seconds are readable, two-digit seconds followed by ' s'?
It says 2 h 39 min
